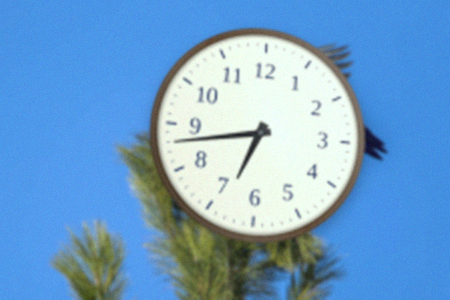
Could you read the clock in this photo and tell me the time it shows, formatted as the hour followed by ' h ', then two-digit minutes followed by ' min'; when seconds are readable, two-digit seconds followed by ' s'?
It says 6 h 43 min
